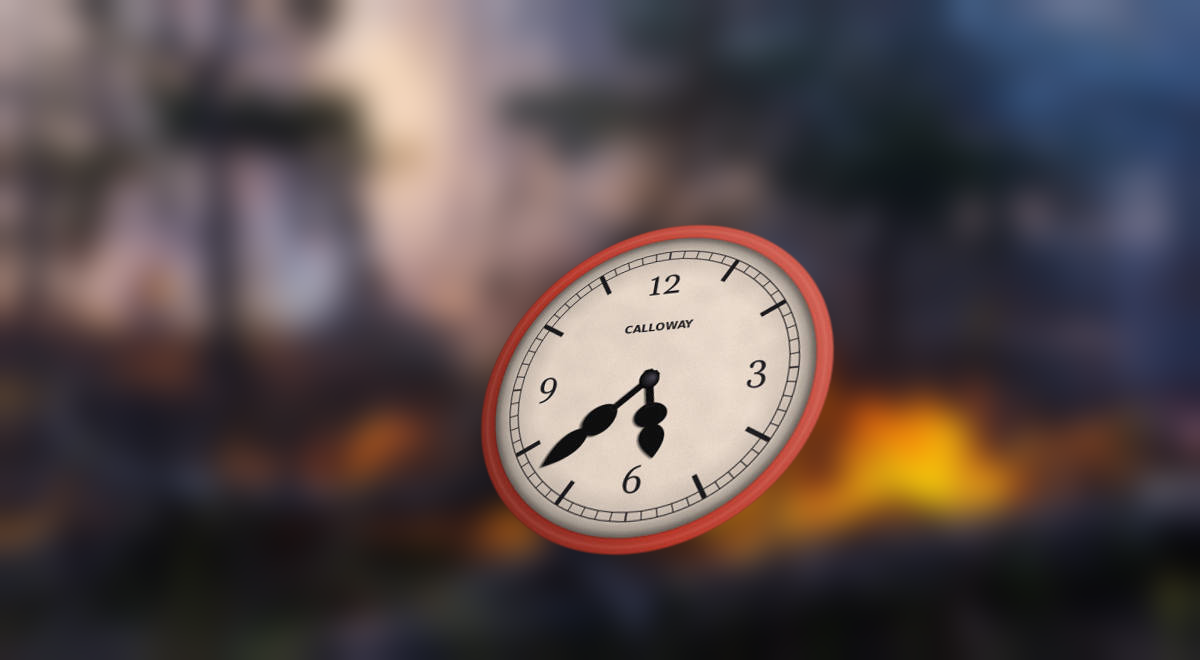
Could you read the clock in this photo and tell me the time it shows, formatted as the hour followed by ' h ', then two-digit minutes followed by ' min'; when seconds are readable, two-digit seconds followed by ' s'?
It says 5 h 38 min
